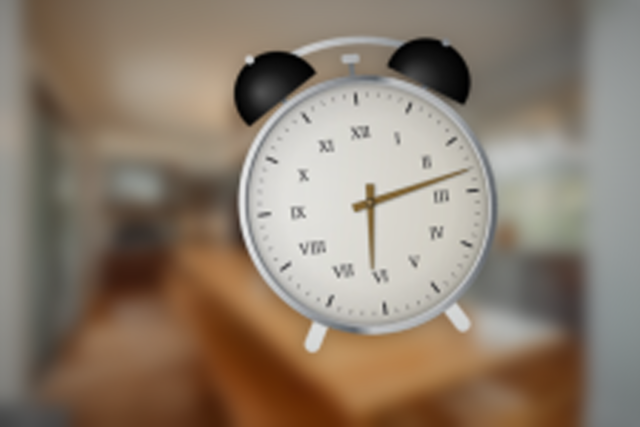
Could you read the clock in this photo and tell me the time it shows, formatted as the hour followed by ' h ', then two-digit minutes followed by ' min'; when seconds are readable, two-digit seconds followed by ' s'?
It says 6 h 13 min
